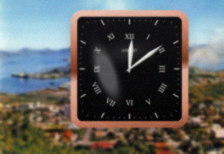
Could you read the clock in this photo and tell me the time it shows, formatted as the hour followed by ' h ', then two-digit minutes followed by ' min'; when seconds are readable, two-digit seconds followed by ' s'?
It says 12 h 09 min
